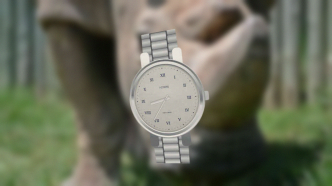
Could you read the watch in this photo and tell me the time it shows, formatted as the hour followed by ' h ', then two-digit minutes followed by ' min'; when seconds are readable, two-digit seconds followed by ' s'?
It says 8 h 36 min
